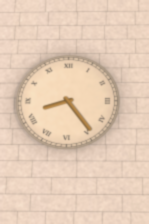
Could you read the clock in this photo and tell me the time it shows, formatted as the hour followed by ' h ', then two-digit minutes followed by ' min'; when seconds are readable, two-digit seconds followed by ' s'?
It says 8 h 24 min
